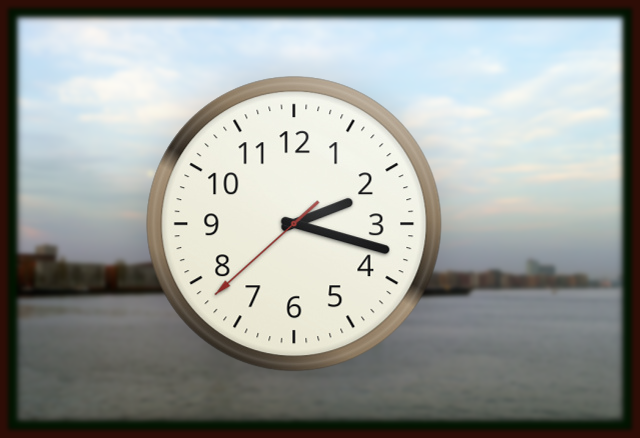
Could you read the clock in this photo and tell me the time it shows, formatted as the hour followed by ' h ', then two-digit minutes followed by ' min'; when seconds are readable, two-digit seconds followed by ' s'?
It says 2 h 17 min 38 s
